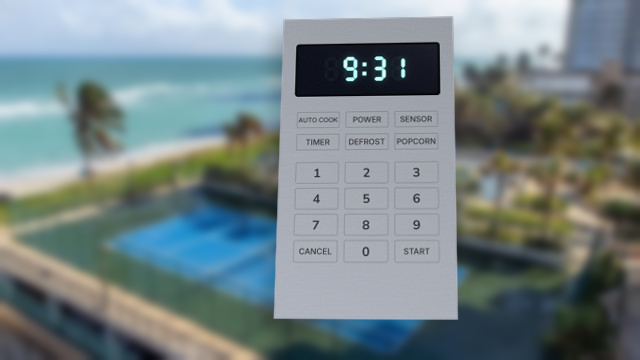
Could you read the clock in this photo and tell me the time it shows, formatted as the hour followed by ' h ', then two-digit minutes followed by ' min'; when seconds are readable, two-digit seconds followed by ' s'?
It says 9 h 31 min
